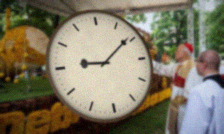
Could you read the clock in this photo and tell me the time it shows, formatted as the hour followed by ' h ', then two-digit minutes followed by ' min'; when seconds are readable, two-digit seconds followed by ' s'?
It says 9 h 09 min
